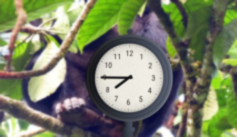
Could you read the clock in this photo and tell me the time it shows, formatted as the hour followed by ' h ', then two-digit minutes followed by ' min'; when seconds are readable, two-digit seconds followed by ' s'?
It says 7 h 45 min
